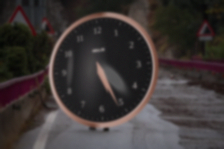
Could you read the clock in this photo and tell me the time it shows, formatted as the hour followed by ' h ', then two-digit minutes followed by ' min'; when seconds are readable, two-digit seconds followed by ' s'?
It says 5 h 26 min
